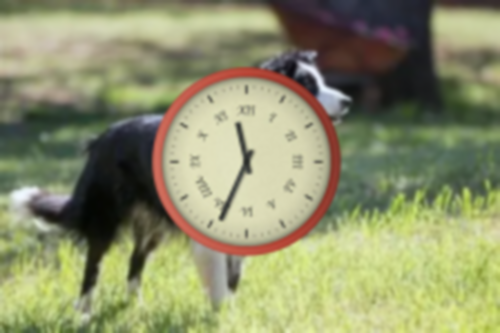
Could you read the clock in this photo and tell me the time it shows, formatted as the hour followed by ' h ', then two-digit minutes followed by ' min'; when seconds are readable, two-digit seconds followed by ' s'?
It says 11 h 34 min
